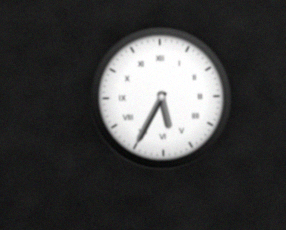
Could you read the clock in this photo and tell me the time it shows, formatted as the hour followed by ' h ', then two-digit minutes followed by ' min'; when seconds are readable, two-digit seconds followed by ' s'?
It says 5 h 35 min
